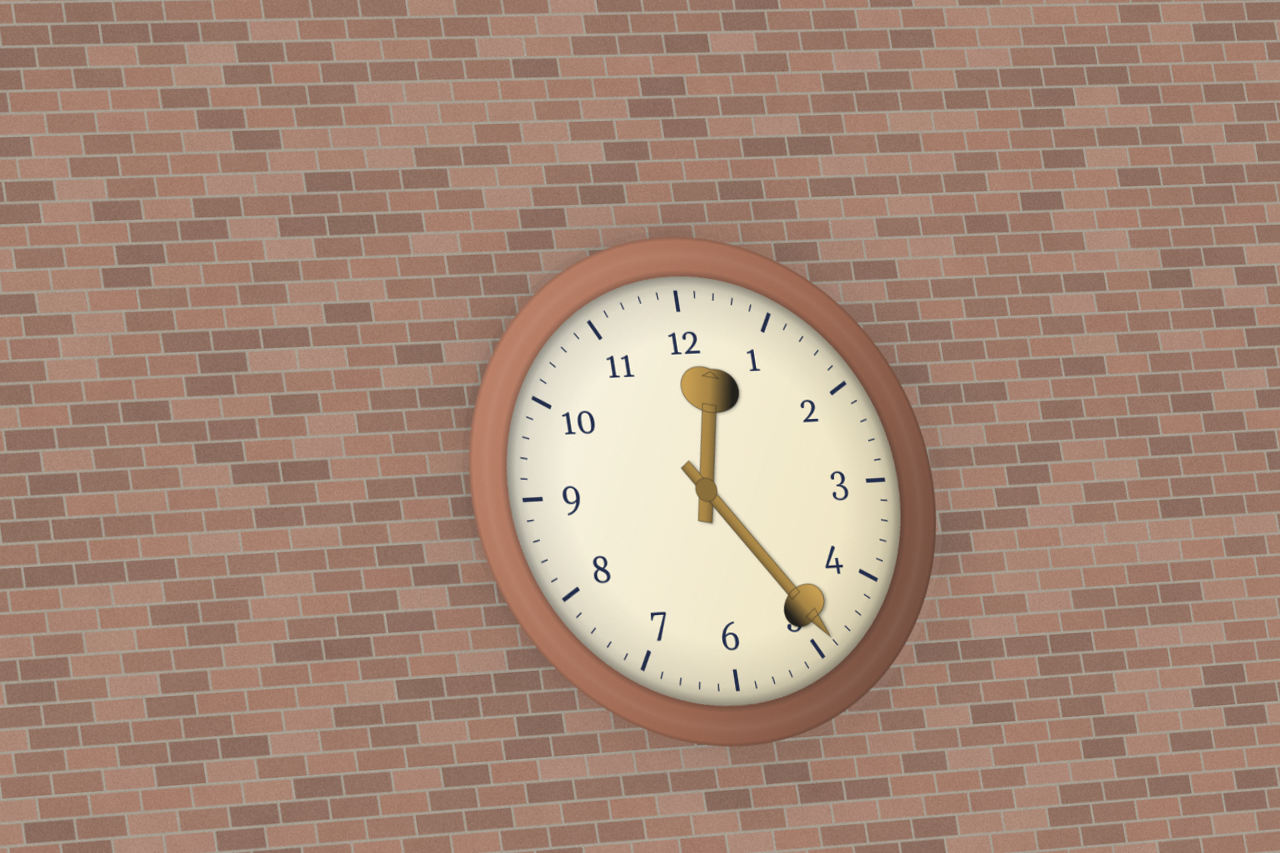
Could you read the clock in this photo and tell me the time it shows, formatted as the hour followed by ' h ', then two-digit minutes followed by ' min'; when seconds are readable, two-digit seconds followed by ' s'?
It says 12 h 24 min
